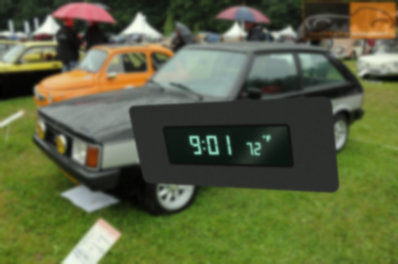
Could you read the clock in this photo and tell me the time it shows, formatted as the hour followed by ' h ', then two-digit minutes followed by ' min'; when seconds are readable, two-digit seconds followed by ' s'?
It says 9 h 01 min
